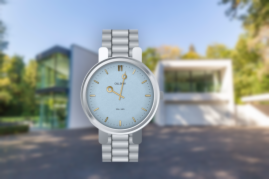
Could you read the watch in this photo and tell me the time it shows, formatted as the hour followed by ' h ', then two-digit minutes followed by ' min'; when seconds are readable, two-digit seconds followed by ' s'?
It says 10 h 02 min
